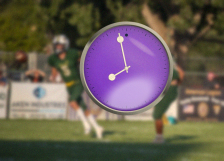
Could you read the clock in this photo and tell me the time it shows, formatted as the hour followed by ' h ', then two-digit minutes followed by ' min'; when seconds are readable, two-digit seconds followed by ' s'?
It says 7 h 58 min
